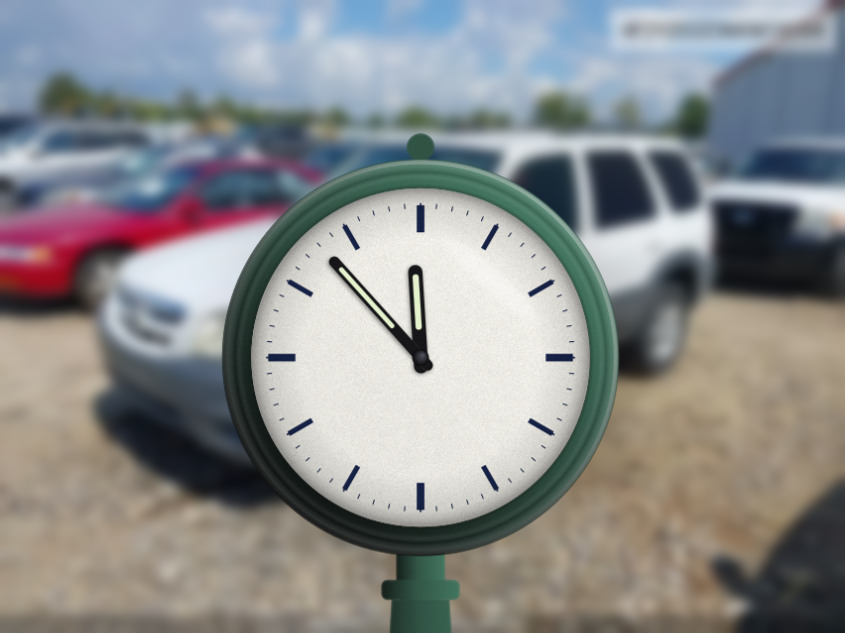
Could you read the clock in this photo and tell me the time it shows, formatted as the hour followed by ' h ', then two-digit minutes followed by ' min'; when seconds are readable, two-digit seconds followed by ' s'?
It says 11 h 53 min
